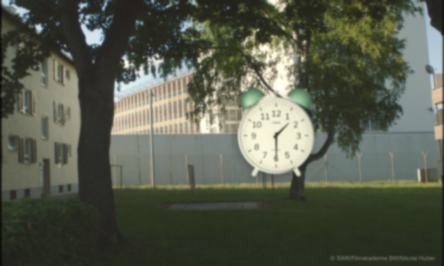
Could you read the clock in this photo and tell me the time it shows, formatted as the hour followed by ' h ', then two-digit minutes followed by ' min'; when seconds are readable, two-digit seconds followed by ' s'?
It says 1 h 30 min
